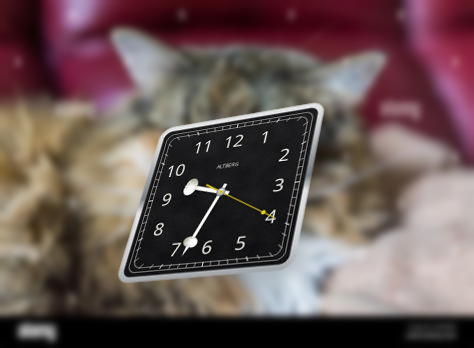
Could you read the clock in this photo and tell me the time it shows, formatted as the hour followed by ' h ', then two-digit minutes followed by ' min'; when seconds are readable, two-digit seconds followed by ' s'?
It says 9 h 33 min 20 s
